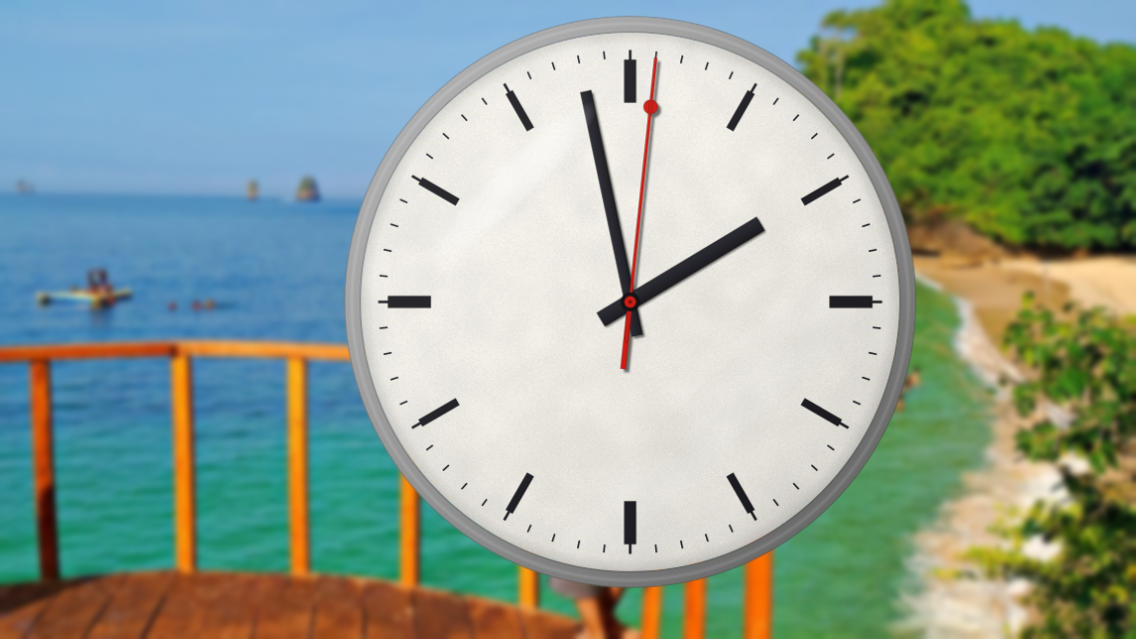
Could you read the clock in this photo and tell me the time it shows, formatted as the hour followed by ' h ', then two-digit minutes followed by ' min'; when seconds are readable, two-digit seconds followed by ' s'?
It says 1 h 58 min 01 s
